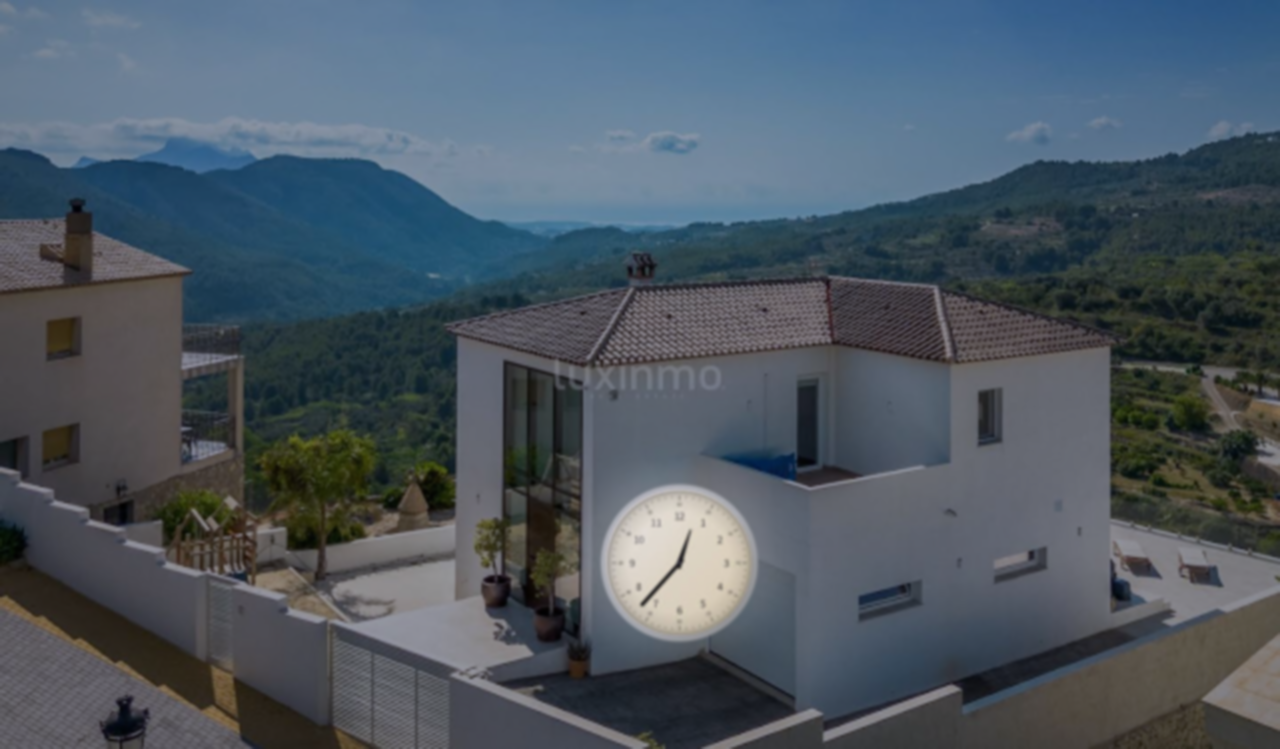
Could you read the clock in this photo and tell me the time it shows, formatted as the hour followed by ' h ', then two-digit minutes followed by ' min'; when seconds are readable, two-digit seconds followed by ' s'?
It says 12 h 37 min
